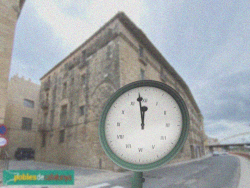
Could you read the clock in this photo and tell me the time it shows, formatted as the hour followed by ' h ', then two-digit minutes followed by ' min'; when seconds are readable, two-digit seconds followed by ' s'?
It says 11 h 58 min
